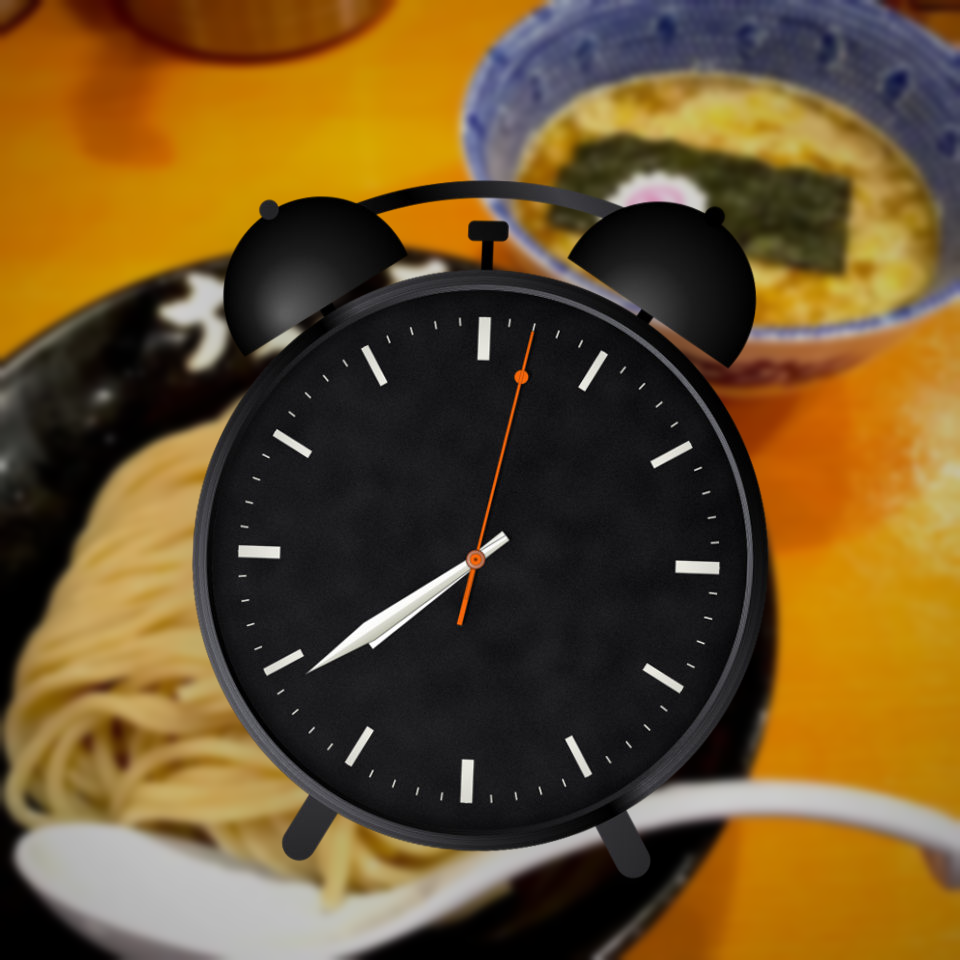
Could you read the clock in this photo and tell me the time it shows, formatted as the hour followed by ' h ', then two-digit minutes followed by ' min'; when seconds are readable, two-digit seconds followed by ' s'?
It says 7 h 39 min 02 s
